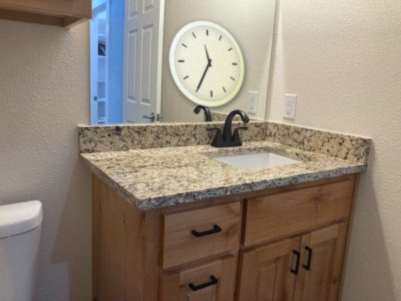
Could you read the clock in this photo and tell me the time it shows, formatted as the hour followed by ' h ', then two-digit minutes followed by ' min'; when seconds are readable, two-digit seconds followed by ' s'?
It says 11 h 35 min
